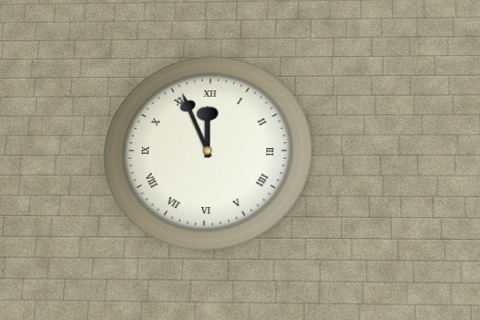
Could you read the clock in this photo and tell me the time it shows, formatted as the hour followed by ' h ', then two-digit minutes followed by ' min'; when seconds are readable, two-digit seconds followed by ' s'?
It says 11 h 56 min
